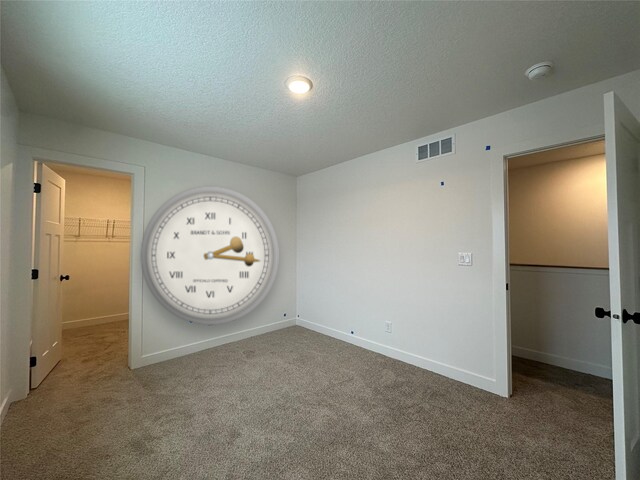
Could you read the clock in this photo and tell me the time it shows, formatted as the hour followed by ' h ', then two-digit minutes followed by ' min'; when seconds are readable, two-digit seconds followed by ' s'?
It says 2 h 16 min
